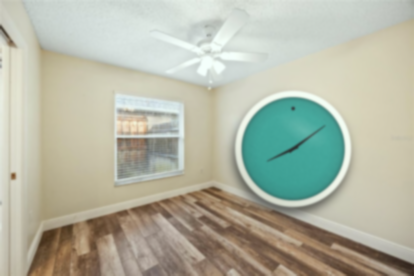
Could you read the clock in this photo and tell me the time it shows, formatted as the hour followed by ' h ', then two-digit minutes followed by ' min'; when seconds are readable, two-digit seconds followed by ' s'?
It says 8 h 09 min
